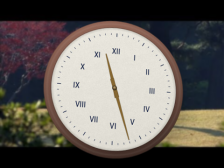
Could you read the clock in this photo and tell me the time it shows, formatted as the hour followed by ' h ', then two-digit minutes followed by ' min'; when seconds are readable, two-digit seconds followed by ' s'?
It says 11 h 27 min
